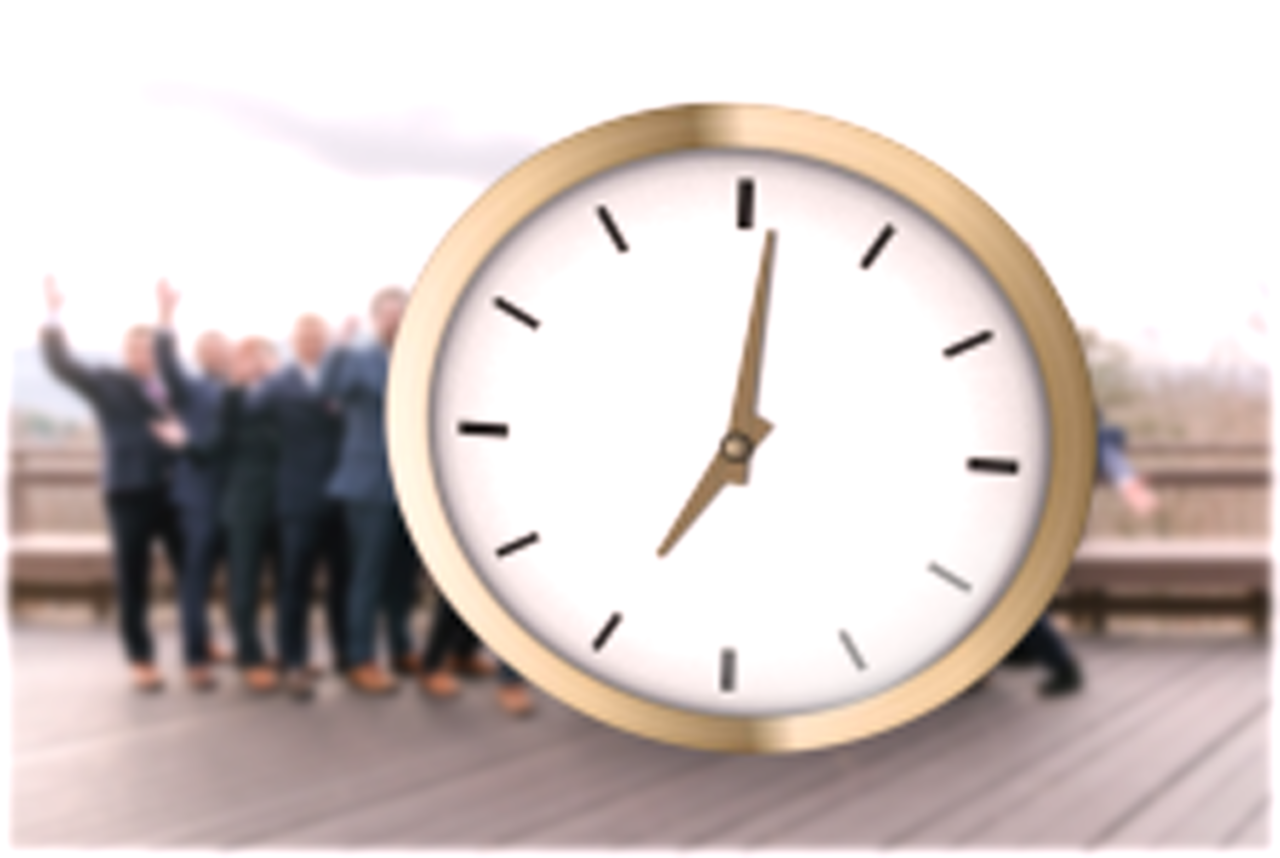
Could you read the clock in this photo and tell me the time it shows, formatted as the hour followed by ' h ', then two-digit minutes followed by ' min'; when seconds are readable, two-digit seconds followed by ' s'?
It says 7 h 01 min
